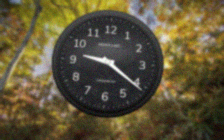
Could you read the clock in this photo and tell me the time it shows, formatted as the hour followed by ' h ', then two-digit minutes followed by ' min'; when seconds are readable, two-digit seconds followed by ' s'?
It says 9 h 21 min
